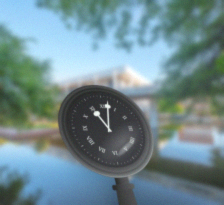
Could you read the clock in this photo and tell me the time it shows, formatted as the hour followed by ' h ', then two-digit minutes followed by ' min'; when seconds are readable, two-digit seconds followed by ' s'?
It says 11 h 02 min
